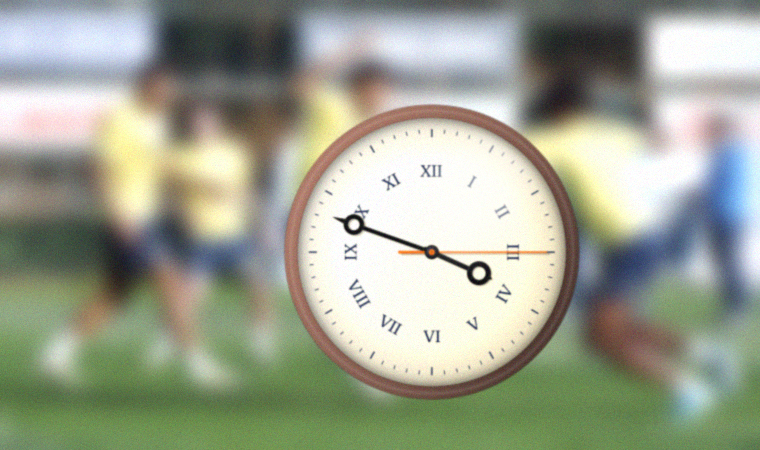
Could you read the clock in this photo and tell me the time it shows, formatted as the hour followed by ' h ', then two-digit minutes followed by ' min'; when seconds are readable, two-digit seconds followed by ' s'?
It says 3 h 48 min 15 s
